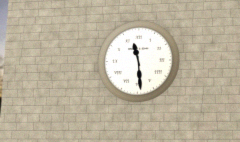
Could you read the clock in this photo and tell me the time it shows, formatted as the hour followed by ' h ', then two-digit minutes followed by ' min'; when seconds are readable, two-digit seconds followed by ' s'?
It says 11 h 29 min
